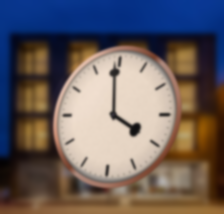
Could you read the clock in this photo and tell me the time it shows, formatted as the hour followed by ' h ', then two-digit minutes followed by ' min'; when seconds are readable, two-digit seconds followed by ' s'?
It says 3 h 59 min
